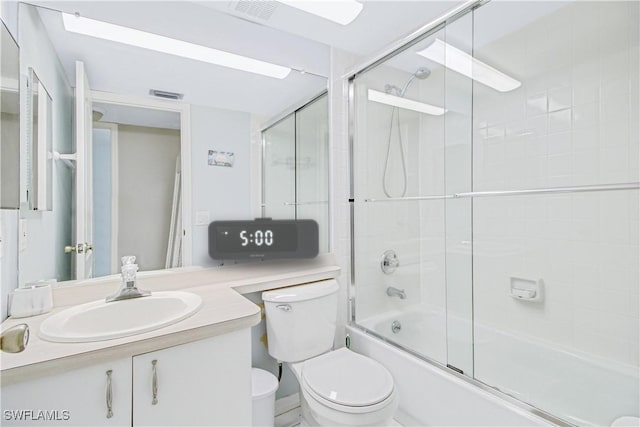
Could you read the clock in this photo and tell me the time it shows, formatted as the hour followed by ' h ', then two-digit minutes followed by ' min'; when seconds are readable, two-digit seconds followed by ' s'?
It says 5 h 00 min
